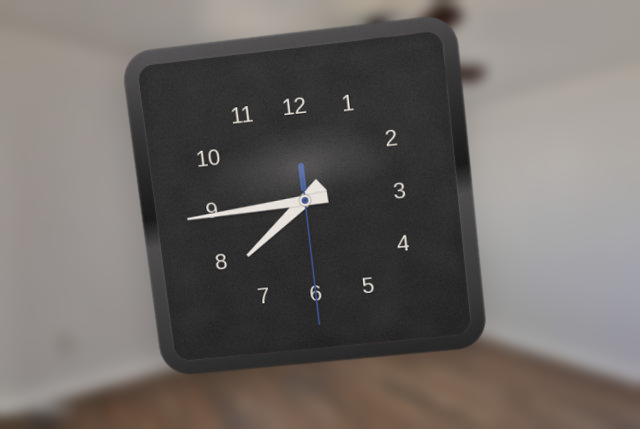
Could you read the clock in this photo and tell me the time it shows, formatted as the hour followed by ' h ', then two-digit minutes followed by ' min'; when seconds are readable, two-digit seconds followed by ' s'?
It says 7 h 44 min 30 s
